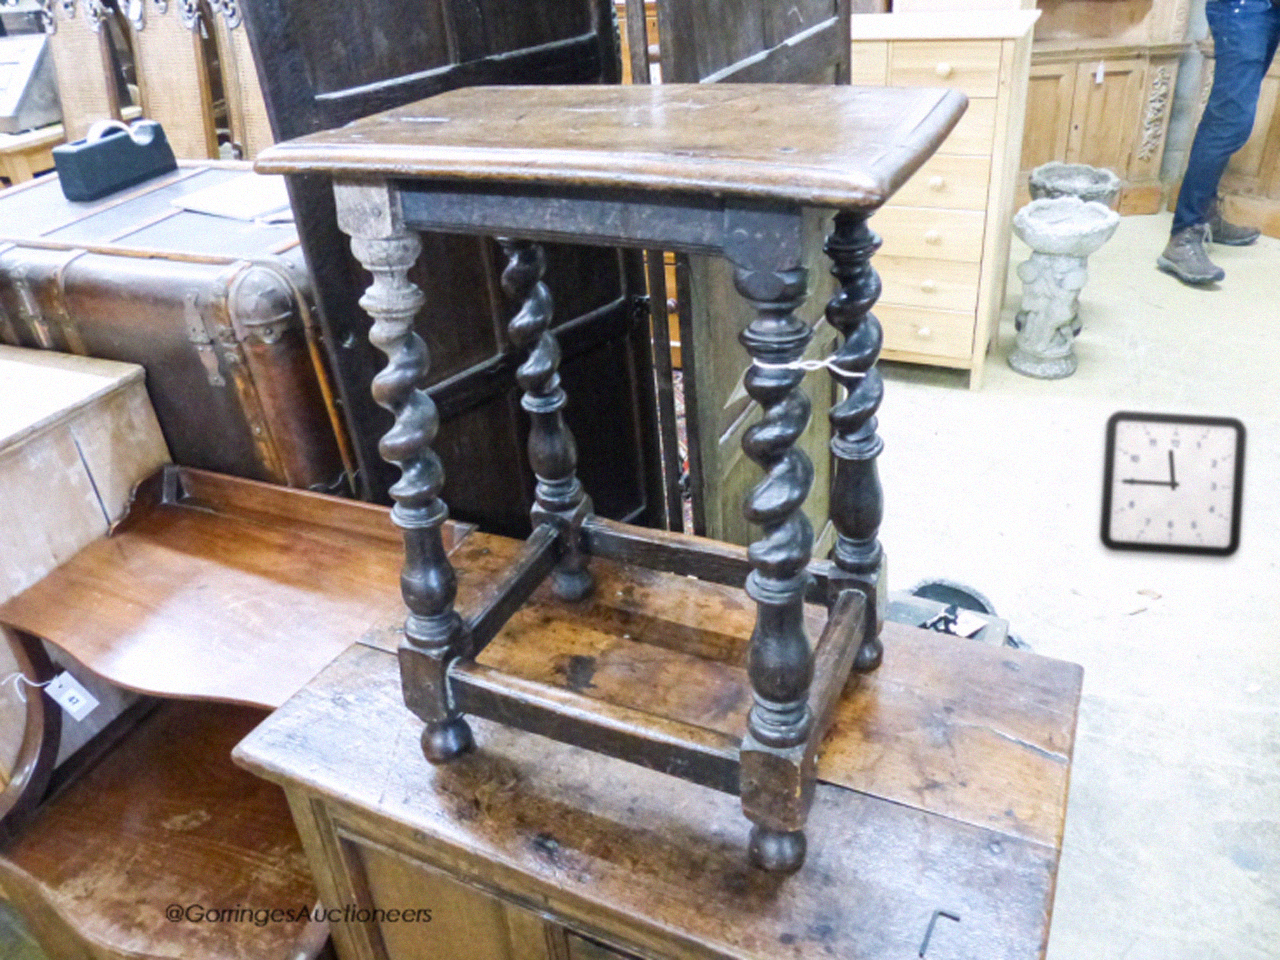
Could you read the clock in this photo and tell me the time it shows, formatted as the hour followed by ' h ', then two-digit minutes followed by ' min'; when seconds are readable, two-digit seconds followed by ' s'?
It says 11 h 45 min
